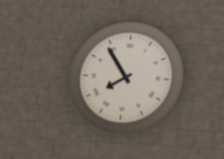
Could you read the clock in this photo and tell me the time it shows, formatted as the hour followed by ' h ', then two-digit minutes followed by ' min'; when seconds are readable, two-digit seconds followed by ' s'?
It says 7 h 54 min
